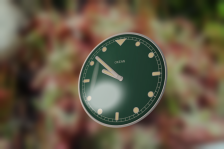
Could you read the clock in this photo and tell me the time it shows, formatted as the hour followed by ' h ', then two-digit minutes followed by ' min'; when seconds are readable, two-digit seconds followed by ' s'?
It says 9 h 52 min
